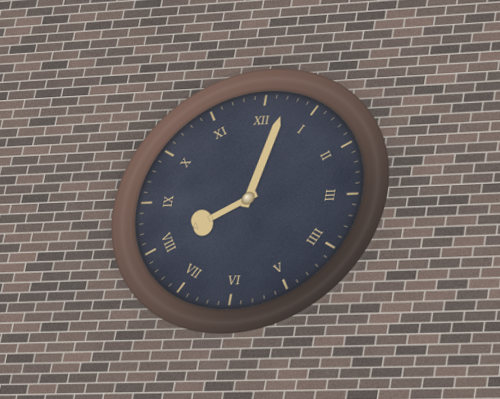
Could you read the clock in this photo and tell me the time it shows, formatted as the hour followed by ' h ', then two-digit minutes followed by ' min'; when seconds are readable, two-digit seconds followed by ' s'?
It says 8 h 02 min
